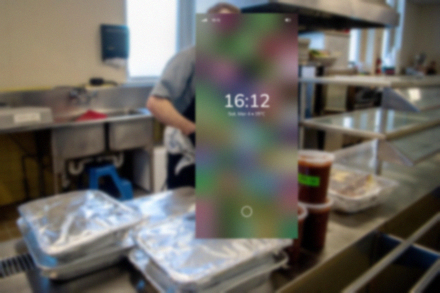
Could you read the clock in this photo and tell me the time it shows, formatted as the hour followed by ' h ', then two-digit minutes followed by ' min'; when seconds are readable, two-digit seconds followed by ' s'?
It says 16 h 12 min
